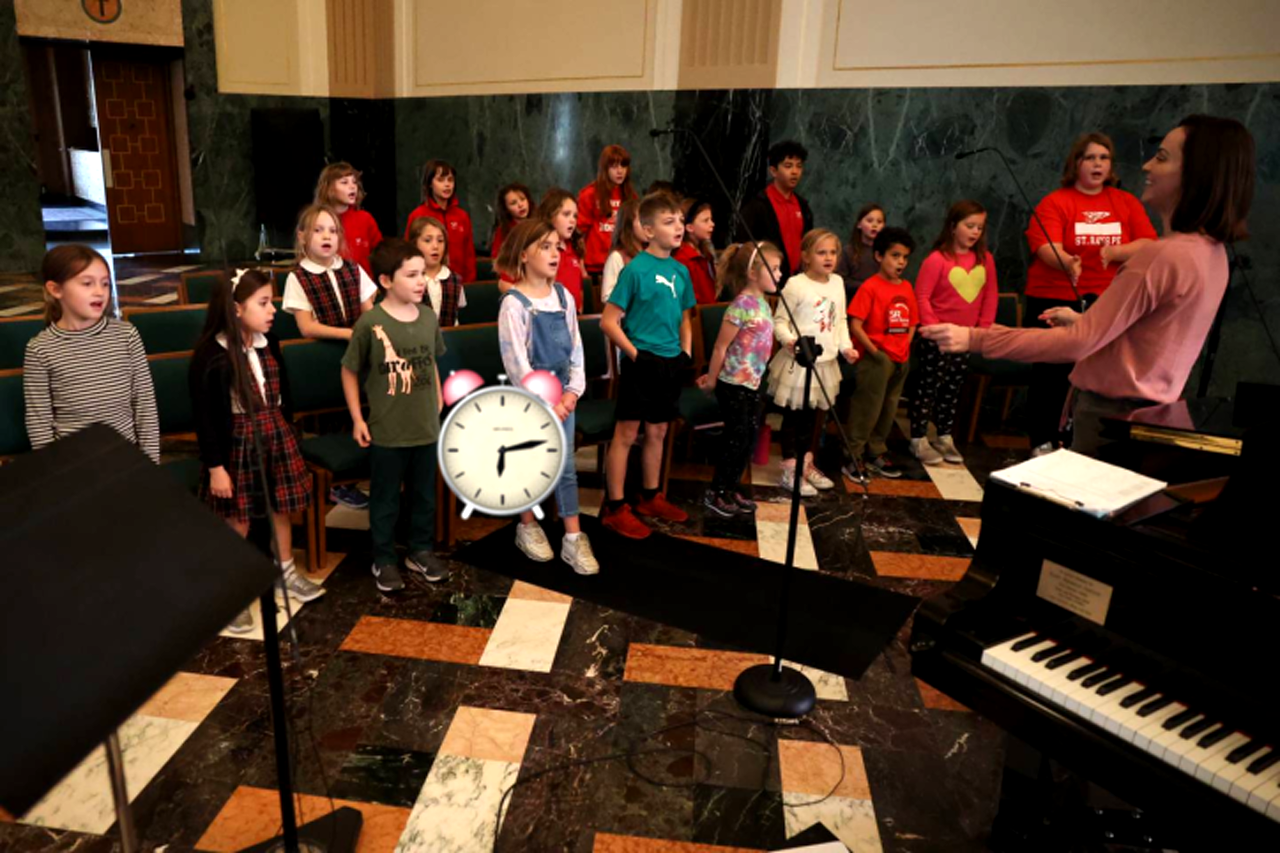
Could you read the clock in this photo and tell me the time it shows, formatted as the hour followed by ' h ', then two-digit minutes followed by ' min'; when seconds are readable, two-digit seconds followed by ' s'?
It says 6 h 13 min
